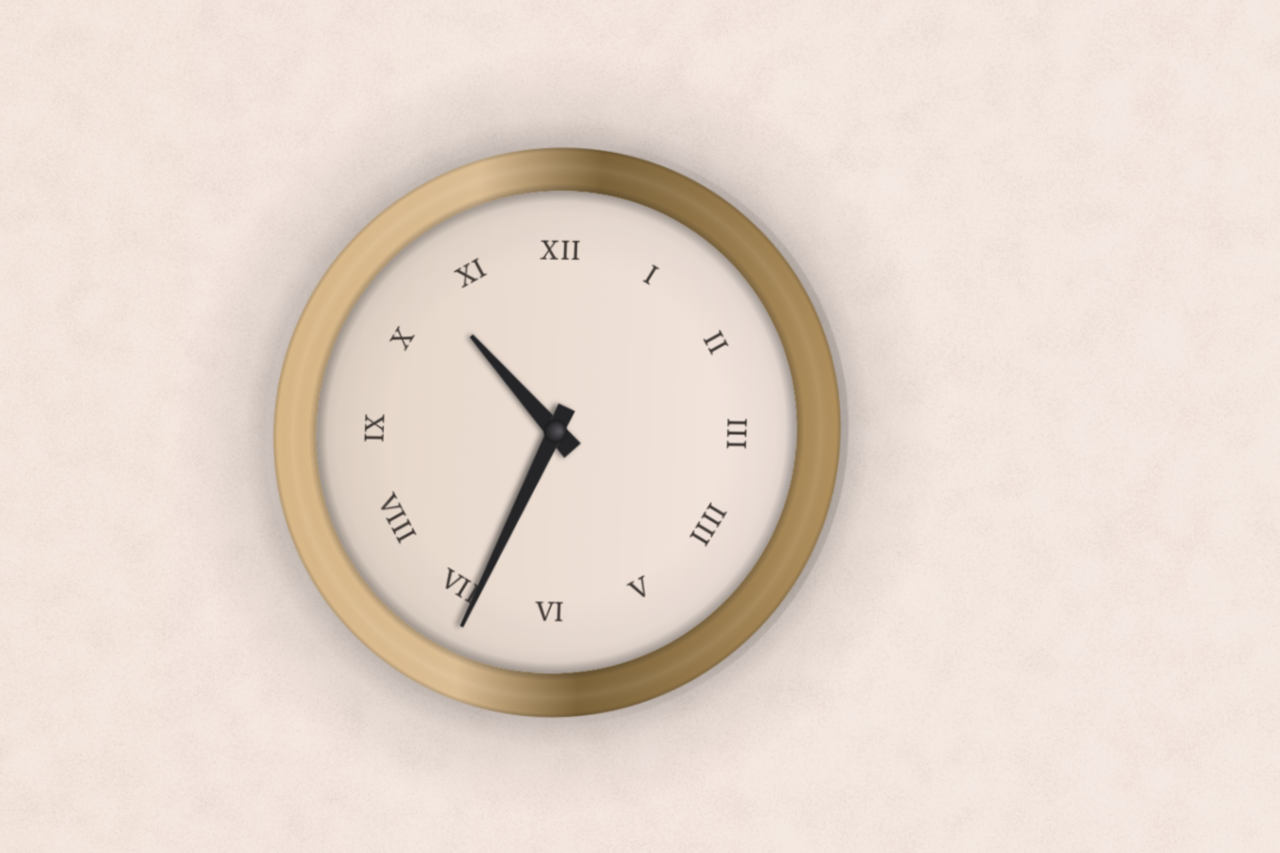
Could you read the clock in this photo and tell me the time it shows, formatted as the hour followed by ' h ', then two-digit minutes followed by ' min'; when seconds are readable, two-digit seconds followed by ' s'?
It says 10 h 34 min
